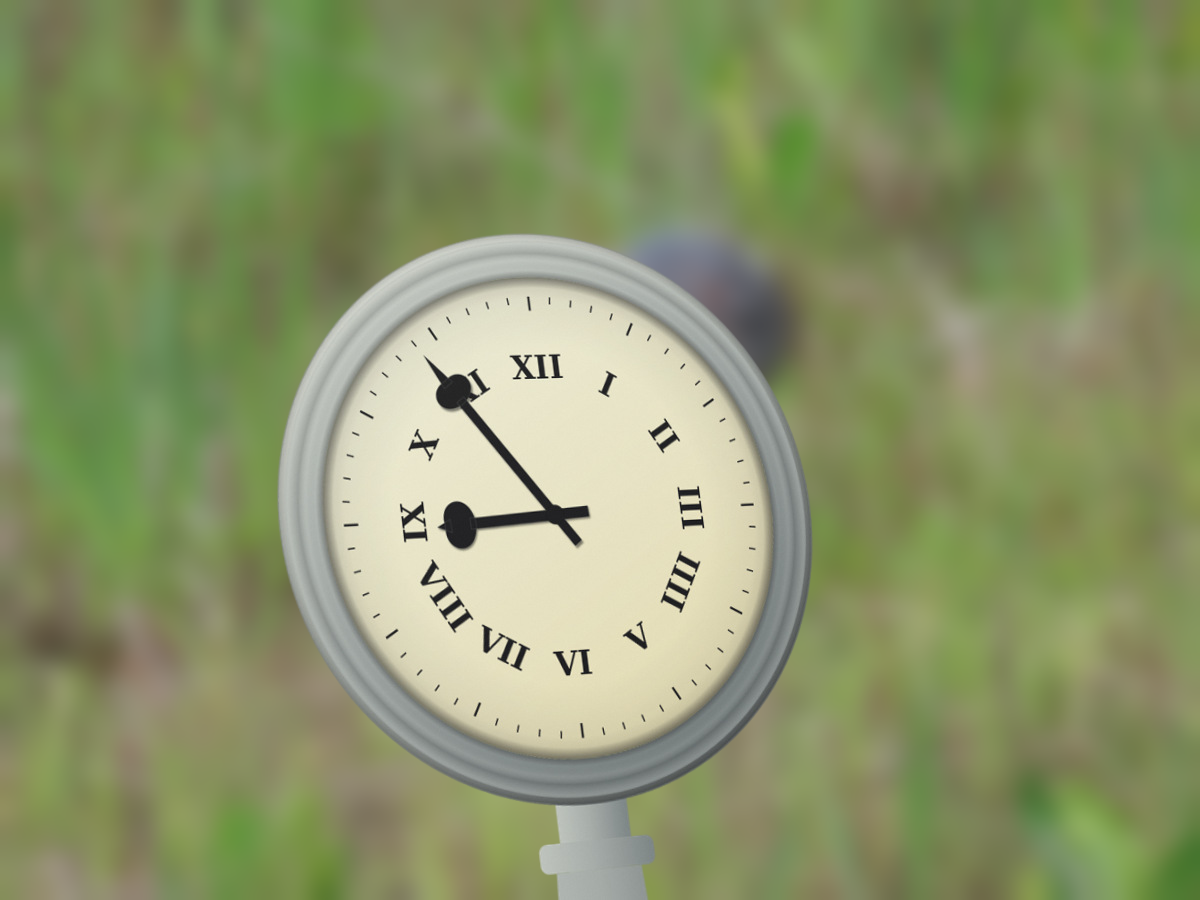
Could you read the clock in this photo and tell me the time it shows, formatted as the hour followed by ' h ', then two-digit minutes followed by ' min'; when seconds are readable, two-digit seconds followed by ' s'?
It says 8 h 54 min
